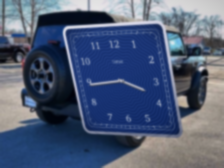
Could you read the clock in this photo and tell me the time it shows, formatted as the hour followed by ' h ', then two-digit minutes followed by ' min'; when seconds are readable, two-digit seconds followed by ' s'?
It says 3 h 44 min
